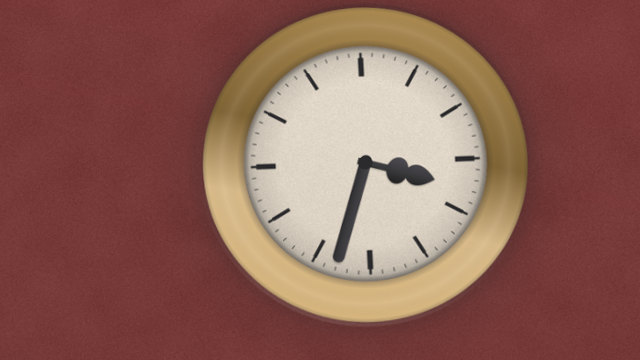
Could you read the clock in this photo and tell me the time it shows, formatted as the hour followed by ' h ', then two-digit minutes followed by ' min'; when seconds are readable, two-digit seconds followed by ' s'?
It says 3 h 33 min
